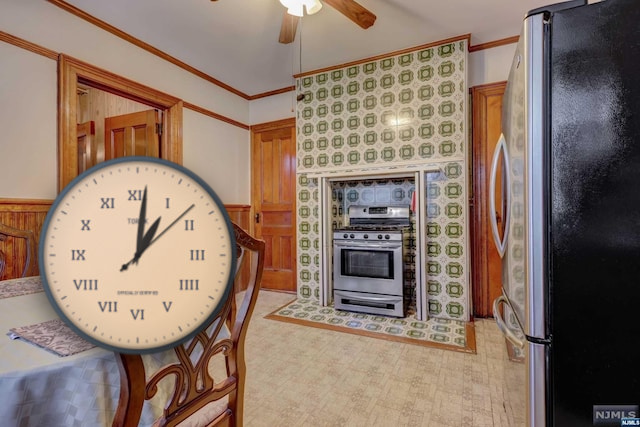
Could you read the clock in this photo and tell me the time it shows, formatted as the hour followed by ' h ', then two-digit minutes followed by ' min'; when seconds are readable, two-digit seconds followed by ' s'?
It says 1 h 01 min 08 s
